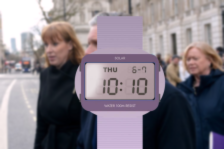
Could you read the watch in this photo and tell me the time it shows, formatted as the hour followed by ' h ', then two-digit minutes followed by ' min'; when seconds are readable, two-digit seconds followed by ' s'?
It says 10 h 10 min
